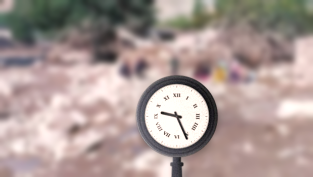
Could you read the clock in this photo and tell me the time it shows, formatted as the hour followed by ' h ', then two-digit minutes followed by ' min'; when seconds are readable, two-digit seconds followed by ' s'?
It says 9 h 26 min
